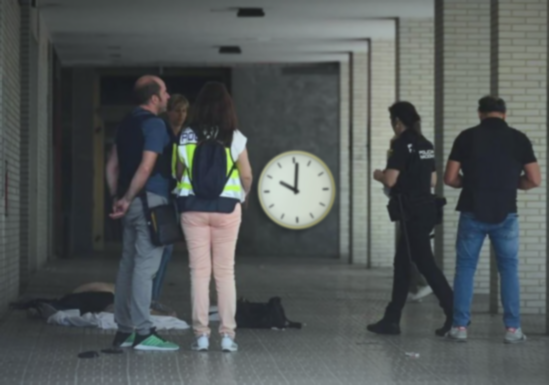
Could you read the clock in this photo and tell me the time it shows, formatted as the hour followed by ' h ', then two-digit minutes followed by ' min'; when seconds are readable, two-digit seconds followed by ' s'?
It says 10 h 01 min
